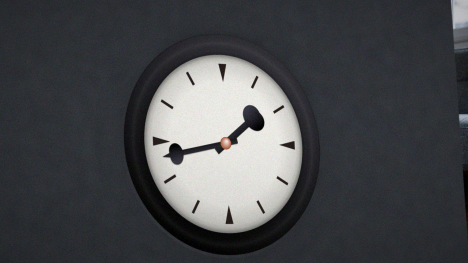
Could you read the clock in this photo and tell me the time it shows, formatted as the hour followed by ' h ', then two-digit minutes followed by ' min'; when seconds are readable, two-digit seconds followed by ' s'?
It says 1 h 43 min
